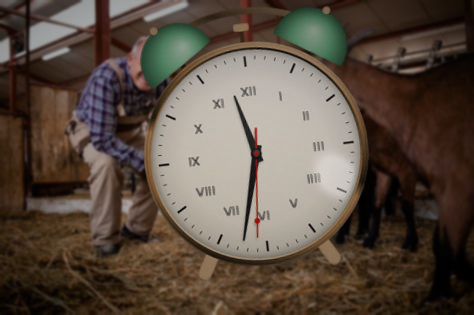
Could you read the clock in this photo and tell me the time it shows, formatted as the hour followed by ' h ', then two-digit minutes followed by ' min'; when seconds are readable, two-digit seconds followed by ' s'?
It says 11 h 32 min 31 s
